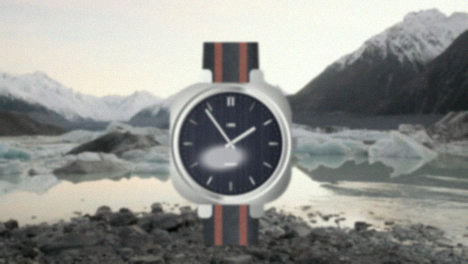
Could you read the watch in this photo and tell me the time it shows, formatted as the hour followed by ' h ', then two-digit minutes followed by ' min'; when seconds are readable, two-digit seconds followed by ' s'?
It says 1 h 54 min
